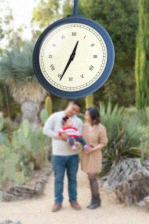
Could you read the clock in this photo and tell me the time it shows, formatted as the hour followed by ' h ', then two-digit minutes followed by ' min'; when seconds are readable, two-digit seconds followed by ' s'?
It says 12 h 34 min
